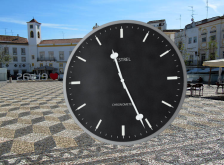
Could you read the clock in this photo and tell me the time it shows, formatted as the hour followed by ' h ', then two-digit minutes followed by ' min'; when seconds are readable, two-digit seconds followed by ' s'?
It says 11 h 26 min
